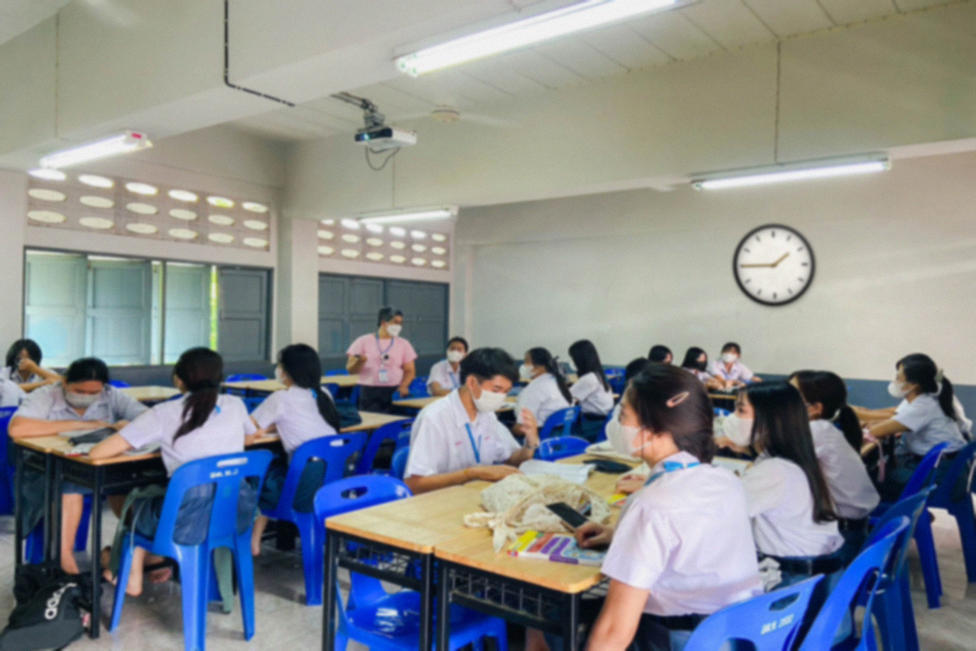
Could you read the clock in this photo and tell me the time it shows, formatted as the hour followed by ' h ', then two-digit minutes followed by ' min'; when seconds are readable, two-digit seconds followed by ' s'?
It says 1 h 45 min
